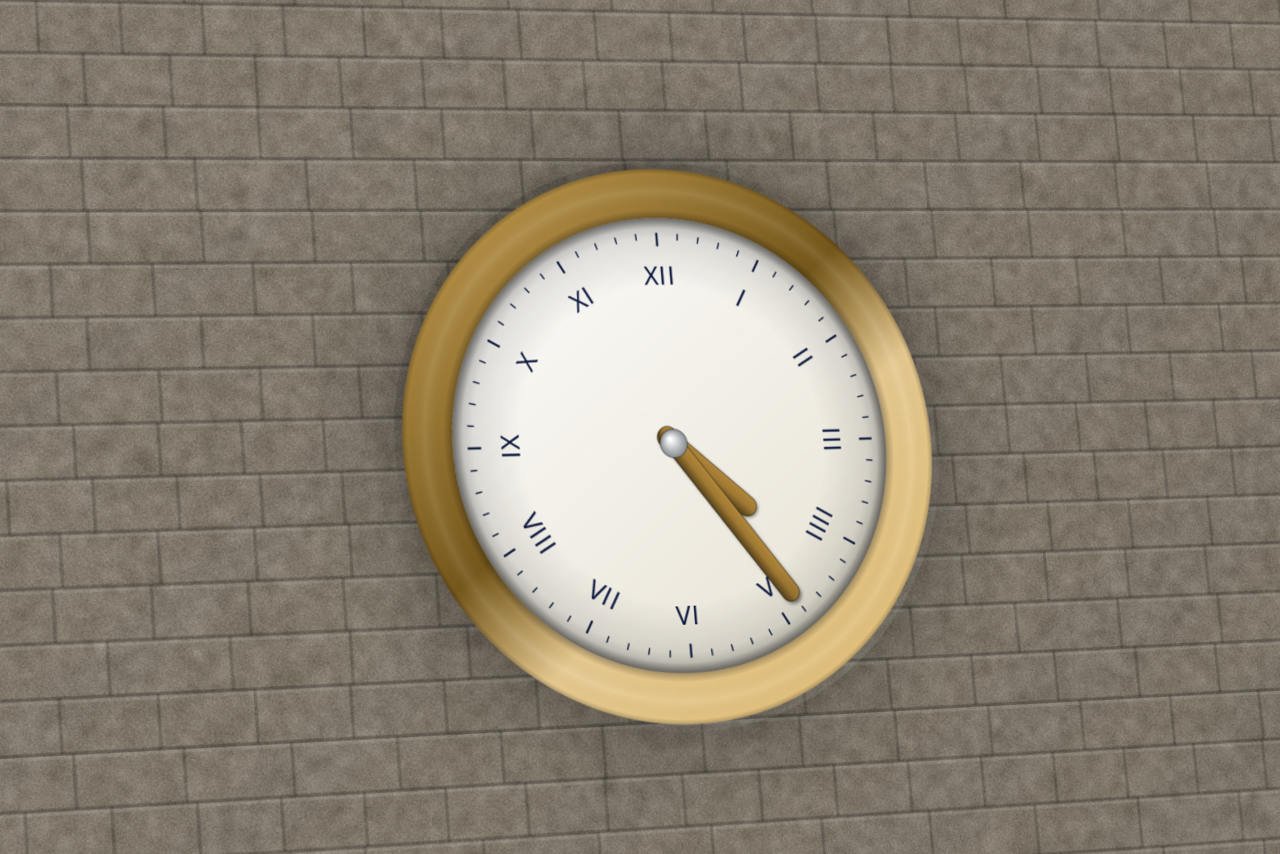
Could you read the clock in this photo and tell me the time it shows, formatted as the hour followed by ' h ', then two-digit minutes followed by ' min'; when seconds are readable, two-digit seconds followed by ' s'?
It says 4 h 24 min
